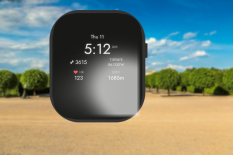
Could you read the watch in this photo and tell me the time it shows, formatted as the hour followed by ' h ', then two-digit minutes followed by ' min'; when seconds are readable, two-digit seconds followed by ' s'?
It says 5 h 12 min
